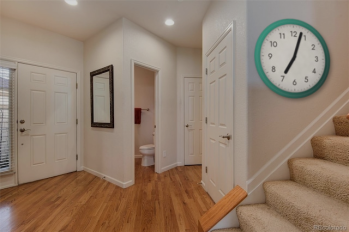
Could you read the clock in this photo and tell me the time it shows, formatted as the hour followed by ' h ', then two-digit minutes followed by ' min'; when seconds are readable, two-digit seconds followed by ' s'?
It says 7 h 03 min
